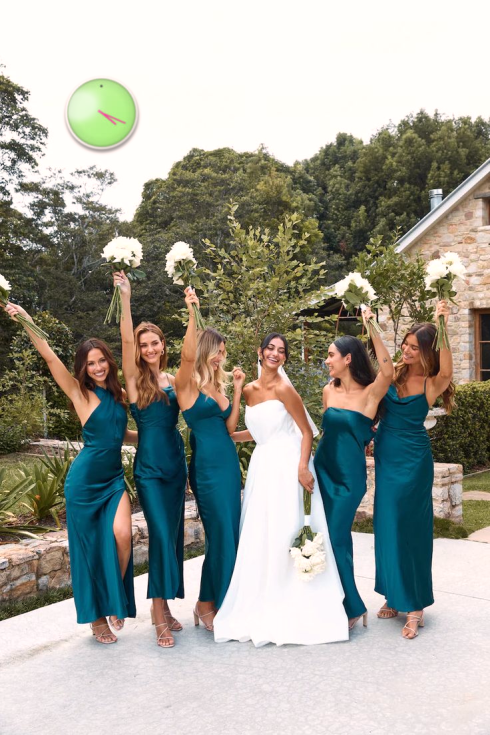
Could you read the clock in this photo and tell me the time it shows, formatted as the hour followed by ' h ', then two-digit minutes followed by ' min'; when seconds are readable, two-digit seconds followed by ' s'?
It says 4 h 19 min
